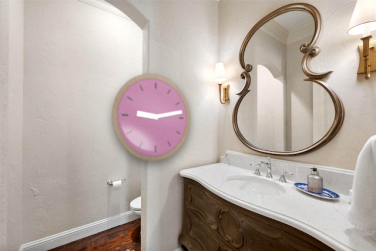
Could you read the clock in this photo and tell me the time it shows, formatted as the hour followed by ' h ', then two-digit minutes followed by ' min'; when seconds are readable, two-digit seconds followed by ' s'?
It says 9 h 13 min
